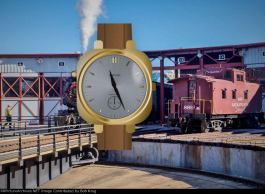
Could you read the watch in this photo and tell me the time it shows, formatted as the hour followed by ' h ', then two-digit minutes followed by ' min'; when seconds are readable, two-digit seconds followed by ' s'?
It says 11 h 26 min
